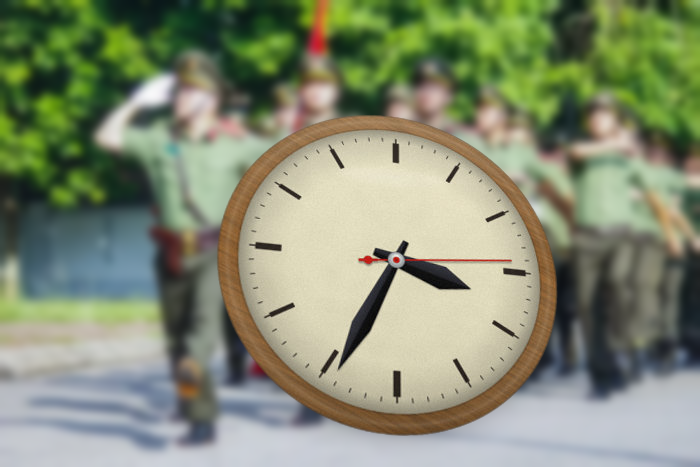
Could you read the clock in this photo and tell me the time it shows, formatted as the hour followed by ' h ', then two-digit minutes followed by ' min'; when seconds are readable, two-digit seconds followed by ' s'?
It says 3 h 34 min 14 s
